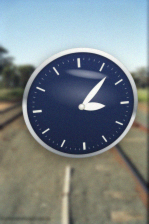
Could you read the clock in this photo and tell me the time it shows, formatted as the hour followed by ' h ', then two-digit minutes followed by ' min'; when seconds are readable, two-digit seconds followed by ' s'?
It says 3 h 07 min
